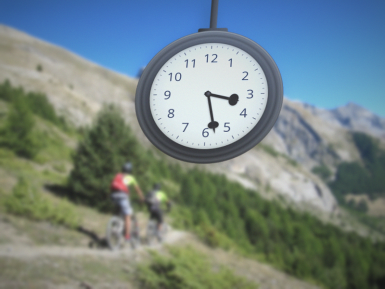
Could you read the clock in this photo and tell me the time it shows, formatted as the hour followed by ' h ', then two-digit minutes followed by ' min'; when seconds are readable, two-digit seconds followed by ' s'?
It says 3 h 28 min
